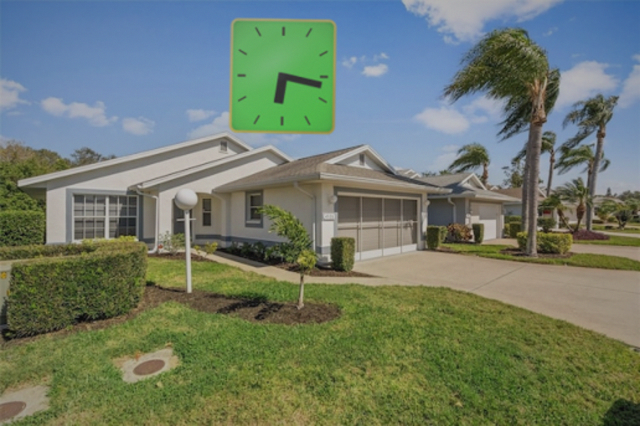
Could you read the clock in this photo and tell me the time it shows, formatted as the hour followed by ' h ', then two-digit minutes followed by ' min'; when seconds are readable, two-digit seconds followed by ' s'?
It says 6 h 17 min
